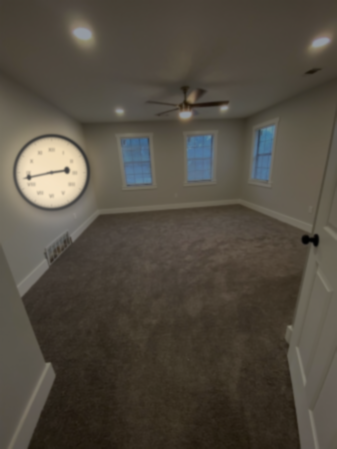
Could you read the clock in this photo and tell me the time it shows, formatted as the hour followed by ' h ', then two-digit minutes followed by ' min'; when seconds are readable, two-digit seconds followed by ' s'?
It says 2 h 43 min
